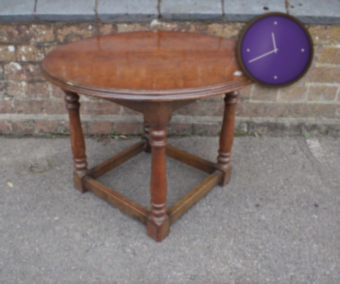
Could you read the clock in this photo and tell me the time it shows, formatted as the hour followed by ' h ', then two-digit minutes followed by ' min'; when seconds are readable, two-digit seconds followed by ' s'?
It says 11 h 41 min
